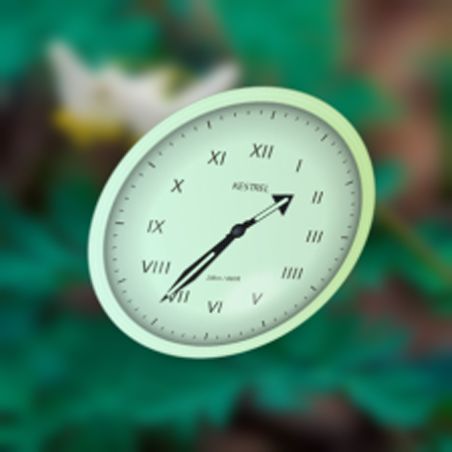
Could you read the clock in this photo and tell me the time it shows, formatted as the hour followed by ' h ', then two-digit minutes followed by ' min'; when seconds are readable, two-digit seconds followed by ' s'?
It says 1 h 36 min
